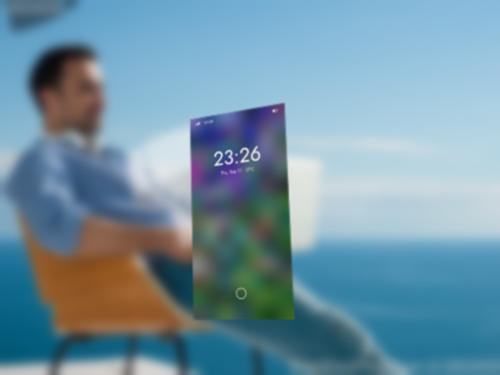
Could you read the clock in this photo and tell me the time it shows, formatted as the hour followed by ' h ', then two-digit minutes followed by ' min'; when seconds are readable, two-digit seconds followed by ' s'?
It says 23 h 26 min
